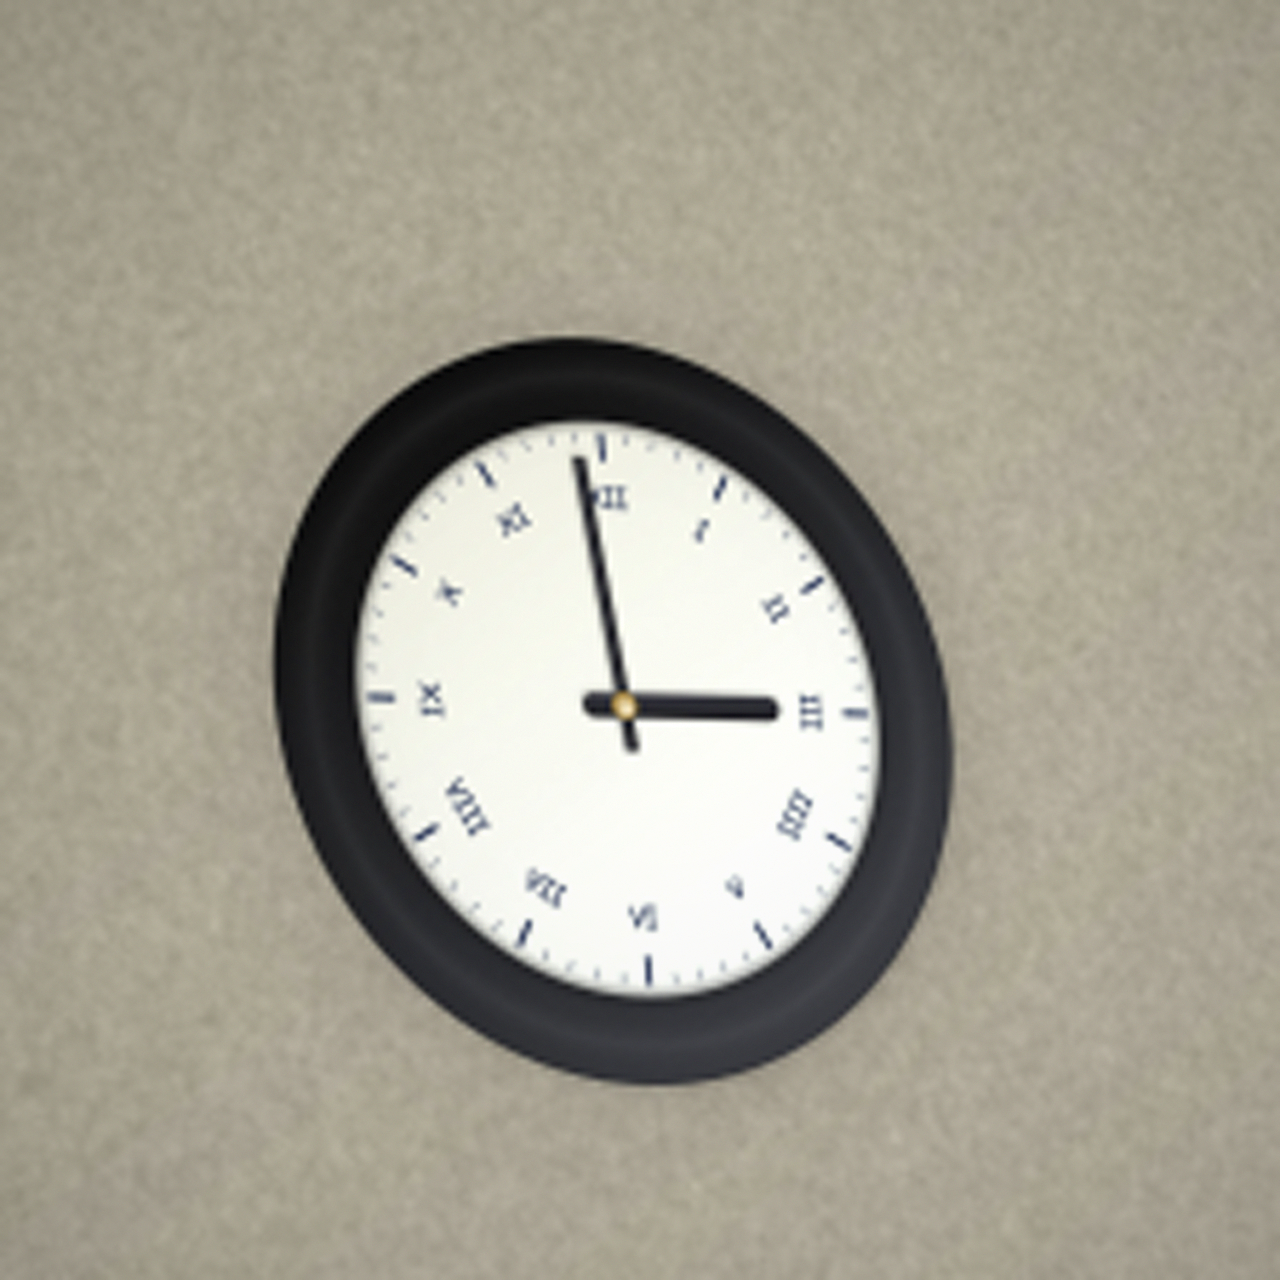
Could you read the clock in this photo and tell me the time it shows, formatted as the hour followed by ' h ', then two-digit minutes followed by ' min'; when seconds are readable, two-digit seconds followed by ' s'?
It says 2 h 59 min
